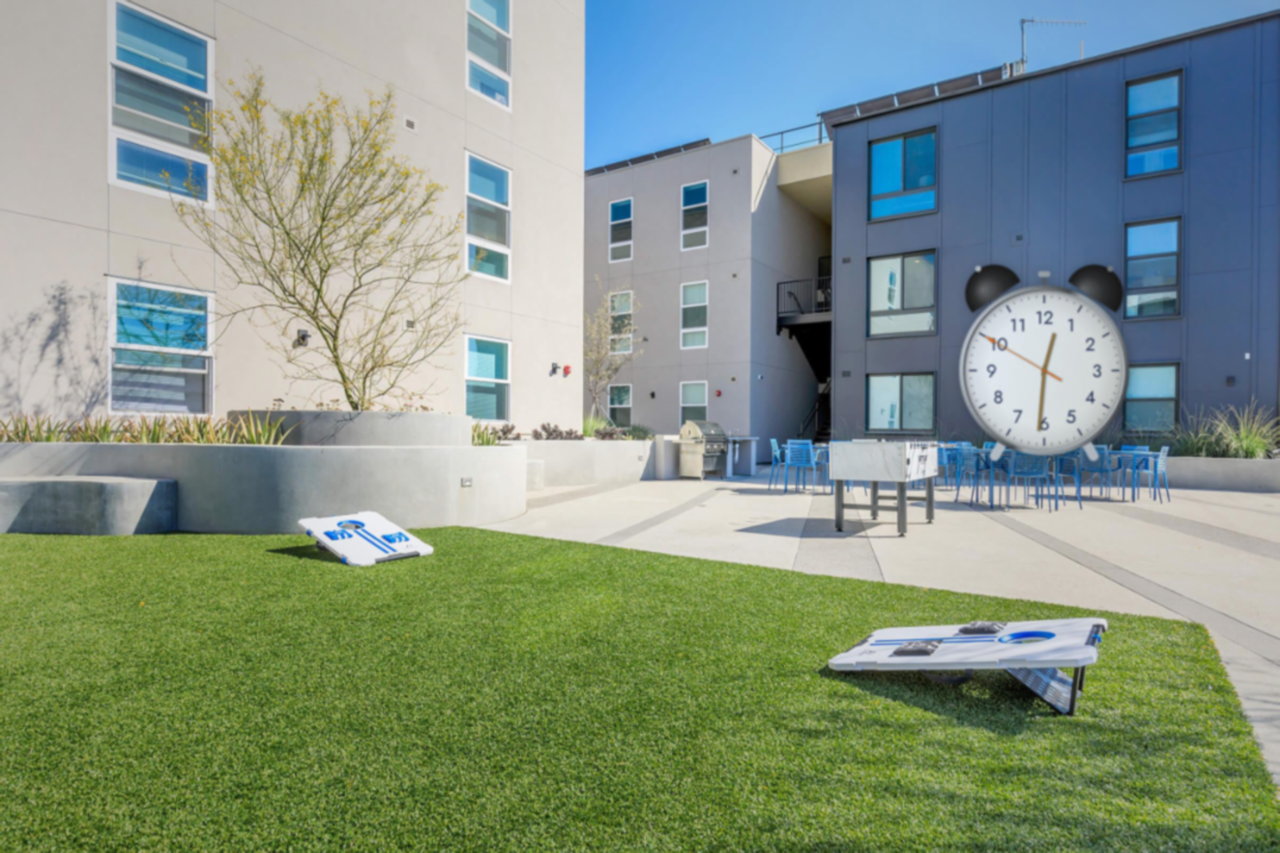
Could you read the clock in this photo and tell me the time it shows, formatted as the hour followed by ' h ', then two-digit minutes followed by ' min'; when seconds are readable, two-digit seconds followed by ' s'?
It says 12 h 30 min 50 s
